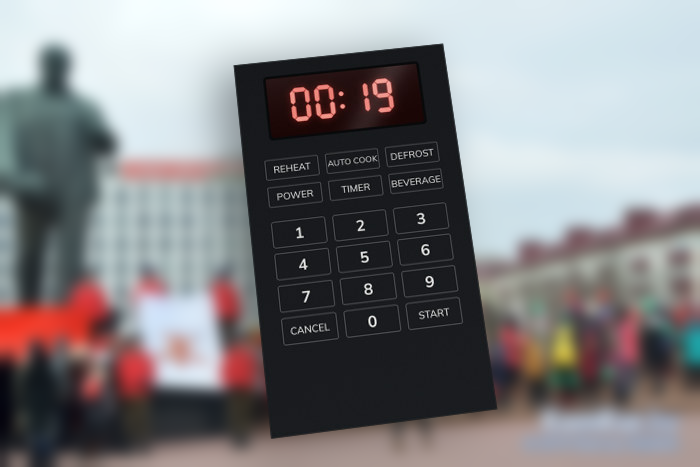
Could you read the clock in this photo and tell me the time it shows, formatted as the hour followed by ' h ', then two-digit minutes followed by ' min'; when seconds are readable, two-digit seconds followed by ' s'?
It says 0 h 19 min
